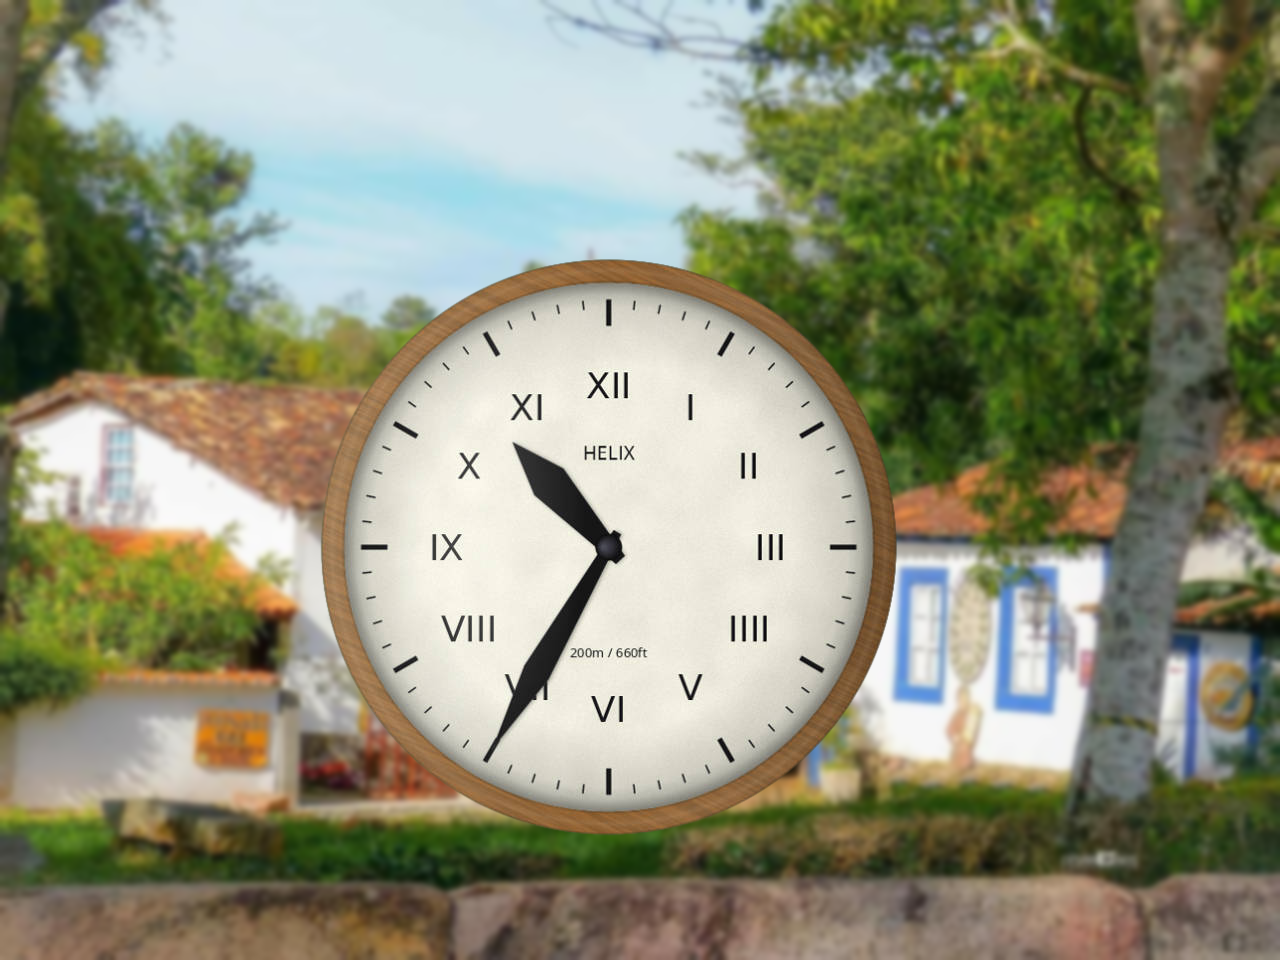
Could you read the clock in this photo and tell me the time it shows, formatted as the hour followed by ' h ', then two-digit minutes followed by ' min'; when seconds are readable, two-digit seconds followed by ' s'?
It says 10 h 35 min
